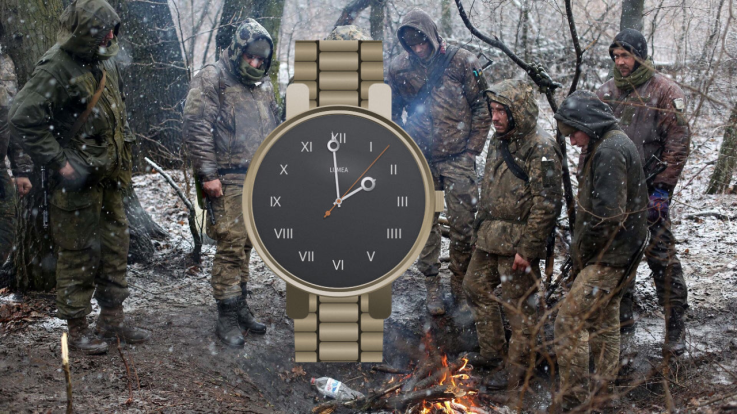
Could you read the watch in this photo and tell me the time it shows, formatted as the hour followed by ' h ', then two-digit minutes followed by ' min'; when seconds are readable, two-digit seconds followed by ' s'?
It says 1 h 59 min 07 s
